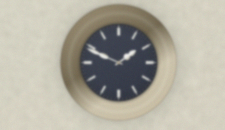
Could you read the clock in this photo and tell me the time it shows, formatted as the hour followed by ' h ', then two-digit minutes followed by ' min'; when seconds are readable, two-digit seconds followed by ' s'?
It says 1 h 49 min
